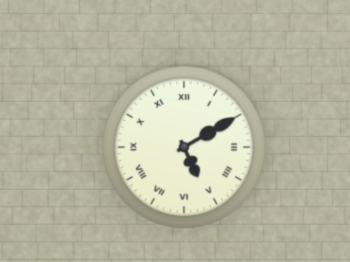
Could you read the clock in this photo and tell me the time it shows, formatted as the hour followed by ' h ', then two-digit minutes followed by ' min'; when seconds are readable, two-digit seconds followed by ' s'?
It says 5 h 10 min
